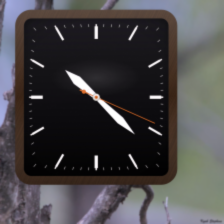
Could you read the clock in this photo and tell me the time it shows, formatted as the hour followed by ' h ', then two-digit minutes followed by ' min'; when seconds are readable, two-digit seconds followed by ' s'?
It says 10 h 22 min 19 s
